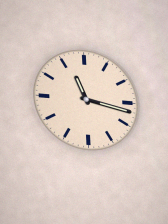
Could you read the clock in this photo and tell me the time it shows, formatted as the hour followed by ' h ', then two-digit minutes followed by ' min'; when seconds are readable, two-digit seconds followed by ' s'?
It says 11 h 17 min
